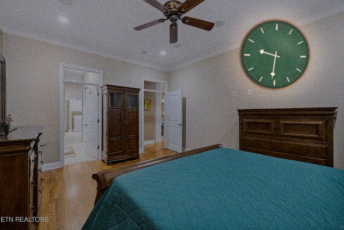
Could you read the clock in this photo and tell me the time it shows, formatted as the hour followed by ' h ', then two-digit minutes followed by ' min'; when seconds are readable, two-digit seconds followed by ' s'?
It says 9 h 31 min
